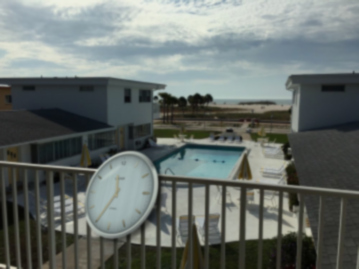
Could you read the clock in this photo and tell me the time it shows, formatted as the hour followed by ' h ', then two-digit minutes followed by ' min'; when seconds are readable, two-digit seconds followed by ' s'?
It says 11 h 35 min
